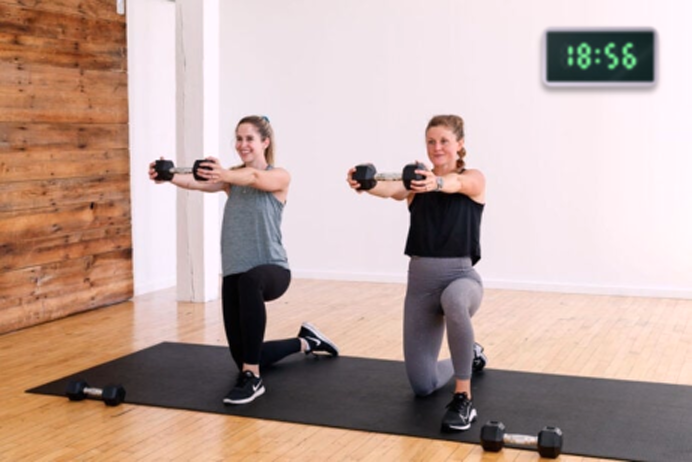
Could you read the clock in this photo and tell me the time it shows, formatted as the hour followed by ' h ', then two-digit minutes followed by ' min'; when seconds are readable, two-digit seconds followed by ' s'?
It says 18 h 56 min
